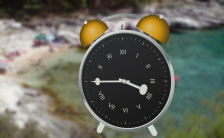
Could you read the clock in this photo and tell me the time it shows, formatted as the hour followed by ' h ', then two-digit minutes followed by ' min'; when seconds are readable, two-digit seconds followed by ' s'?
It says 3 h 45 min
